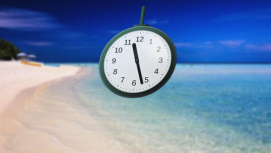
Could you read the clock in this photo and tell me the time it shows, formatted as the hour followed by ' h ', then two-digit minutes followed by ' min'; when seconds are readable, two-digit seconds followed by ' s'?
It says 11 h 27 min
